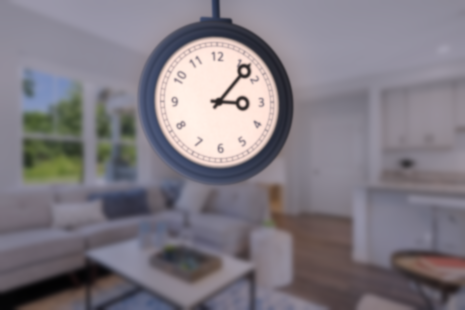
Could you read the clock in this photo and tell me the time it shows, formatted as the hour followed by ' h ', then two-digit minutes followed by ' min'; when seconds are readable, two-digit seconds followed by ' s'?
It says 3 h 07 min
